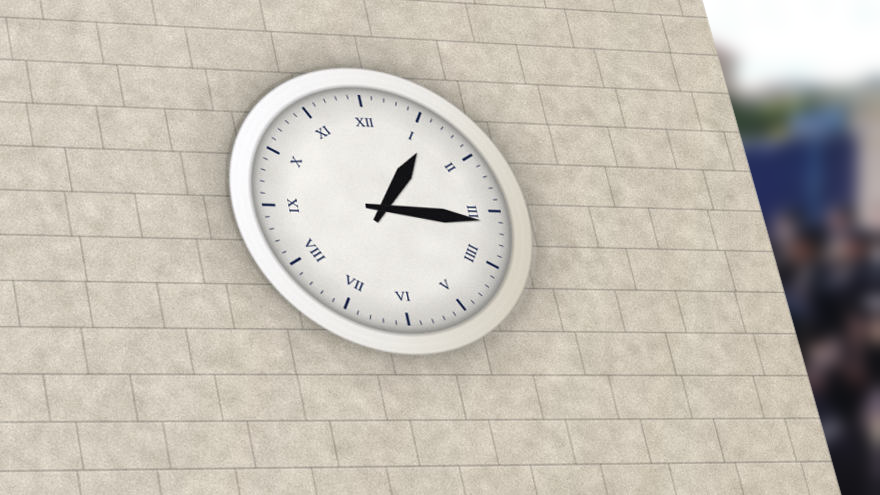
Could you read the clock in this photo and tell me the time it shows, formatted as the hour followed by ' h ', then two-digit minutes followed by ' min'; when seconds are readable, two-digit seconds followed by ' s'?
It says 1 h 16 min
